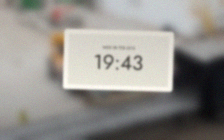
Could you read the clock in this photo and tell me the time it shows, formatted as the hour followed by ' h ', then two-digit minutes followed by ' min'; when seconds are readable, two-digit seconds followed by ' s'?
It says 19 h 43 min
